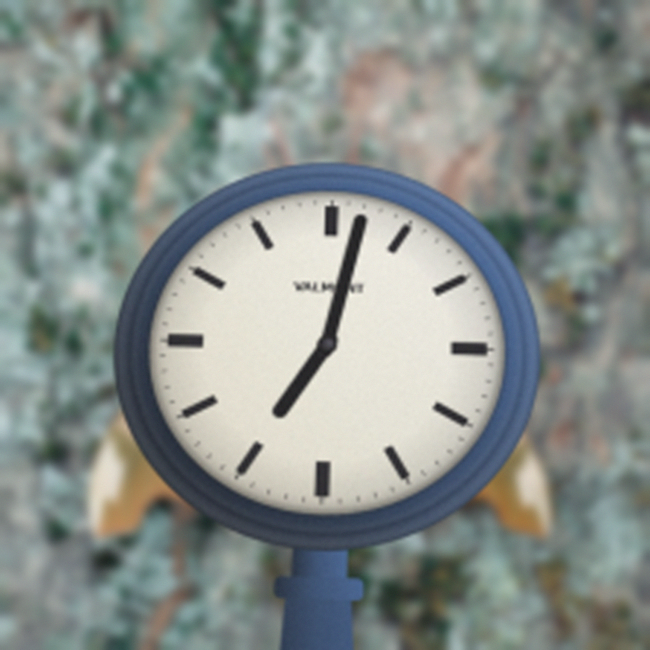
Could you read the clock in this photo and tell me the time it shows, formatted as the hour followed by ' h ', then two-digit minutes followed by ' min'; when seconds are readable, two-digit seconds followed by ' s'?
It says 7 h 02 min
